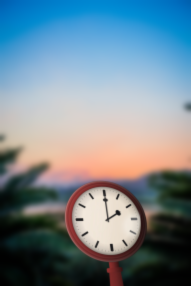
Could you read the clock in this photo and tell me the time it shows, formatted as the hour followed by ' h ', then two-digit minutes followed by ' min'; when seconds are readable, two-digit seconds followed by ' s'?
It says 2 h 00 min
